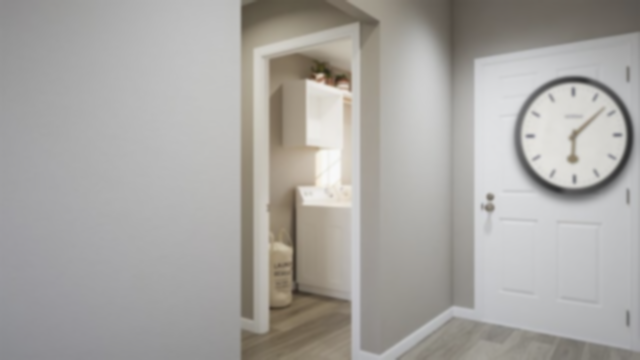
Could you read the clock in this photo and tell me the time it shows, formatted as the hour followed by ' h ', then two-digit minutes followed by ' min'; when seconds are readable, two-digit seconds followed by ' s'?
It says 6 h 08 min
